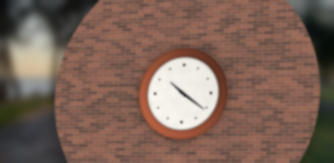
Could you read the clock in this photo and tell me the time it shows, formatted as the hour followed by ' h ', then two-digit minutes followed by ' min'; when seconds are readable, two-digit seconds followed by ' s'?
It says 10 h 21 min
